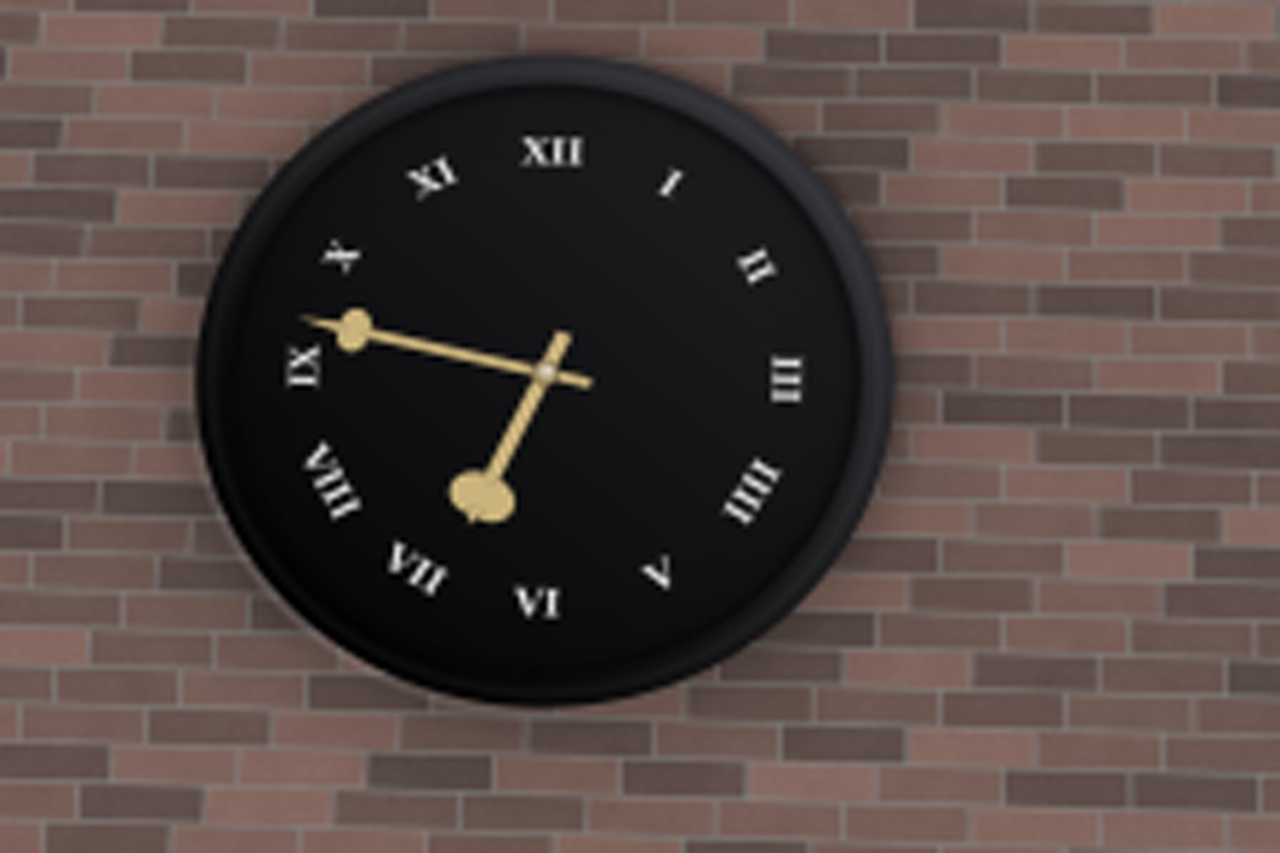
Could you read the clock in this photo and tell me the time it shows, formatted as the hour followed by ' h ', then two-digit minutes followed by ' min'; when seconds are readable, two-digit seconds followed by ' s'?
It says 6 h 47 min
